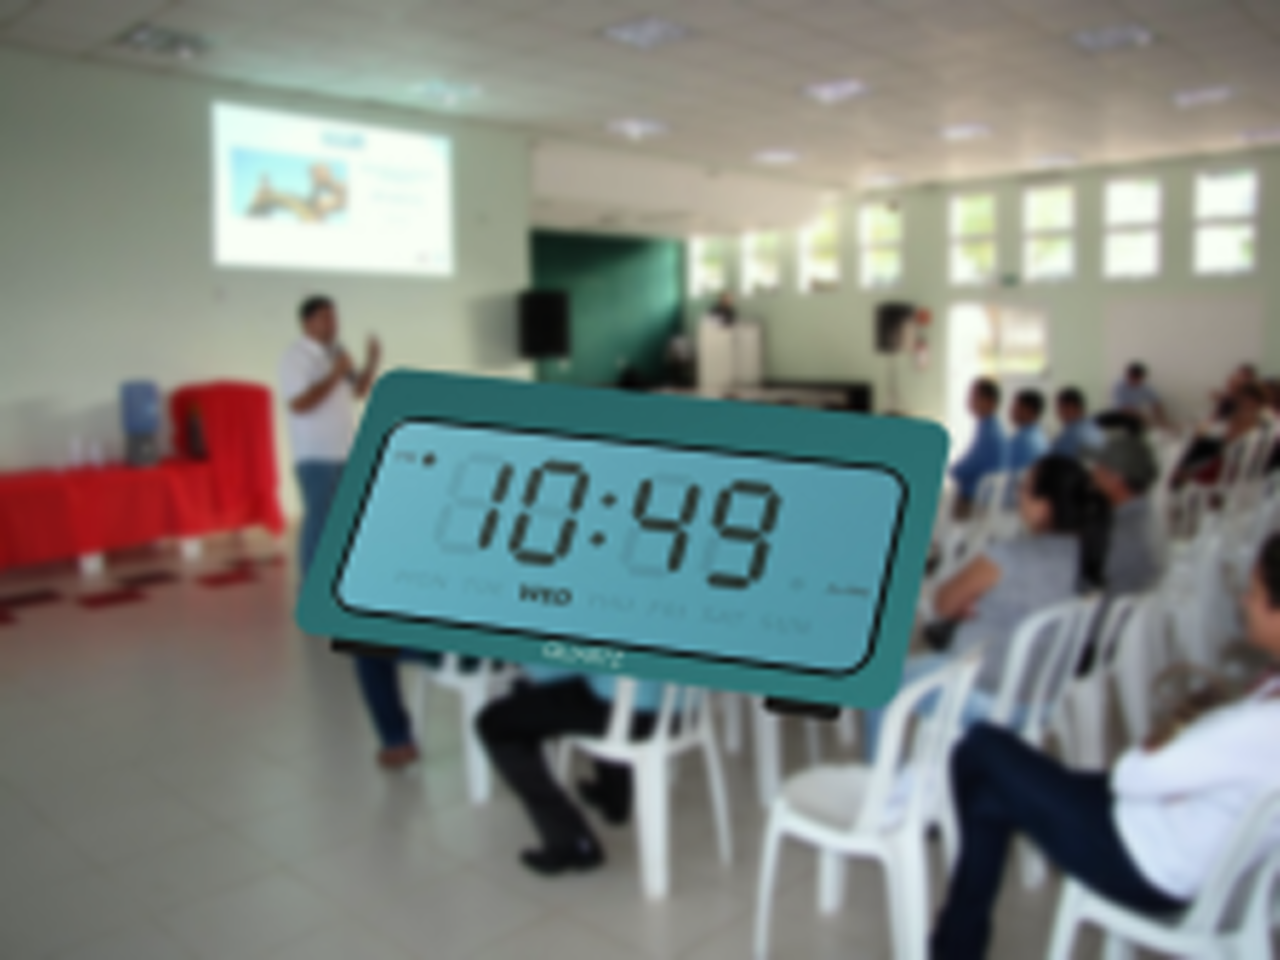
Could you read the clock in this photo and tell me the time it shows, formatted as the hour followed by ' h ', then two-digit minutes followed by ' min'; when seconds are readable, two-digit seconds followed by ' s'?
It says 10 h 49 min
